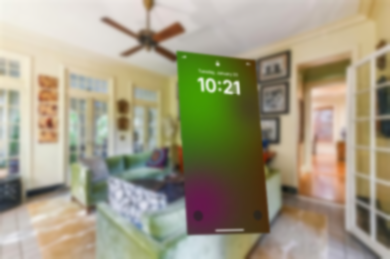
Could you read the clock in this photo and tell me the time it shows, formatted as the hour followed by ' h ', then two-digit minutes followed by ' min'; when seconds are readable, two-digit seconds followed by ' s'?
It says 10 h 21 min
